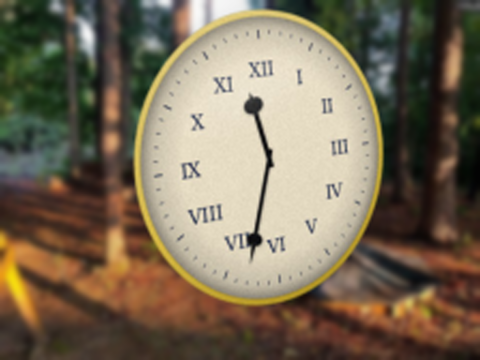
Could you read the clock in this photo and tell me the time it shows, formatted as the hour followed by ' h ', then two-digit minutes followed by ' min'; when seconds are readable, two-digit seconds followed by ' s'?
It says 11 h 33 min
